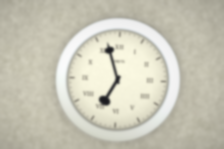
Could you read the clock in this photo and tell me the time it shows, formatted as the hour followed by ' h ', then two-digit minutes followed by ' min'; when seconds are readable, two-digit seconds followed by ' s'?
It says 6 h 57 min
